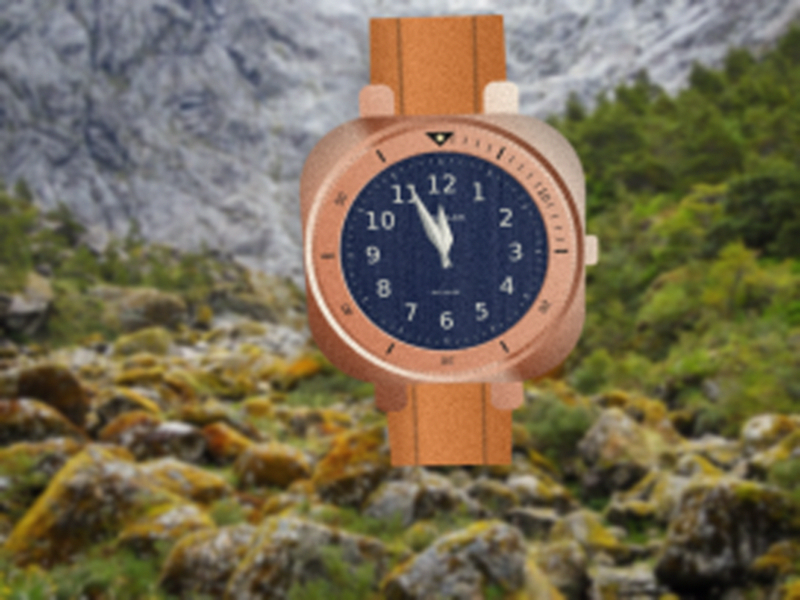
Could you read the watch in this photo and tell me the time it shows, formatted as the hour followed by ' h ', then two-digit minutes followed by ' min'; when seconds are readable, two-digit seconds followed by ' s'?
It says 11 h 56 min
